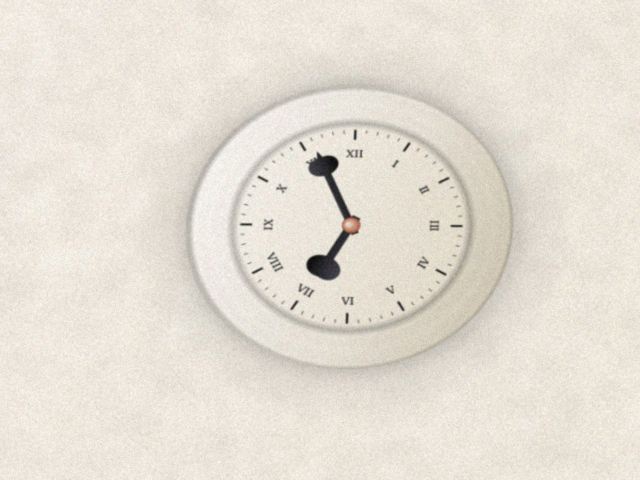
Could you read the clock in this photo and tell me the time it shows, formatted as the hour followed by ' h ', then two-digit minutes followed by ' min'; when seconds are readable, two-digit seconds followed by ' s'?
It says 6 h 56 min
